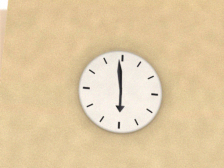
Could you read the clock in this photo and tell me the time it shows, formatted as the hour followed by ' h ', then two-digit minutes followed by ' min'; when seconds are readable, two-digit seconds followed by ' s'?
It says 5 h 59 min
